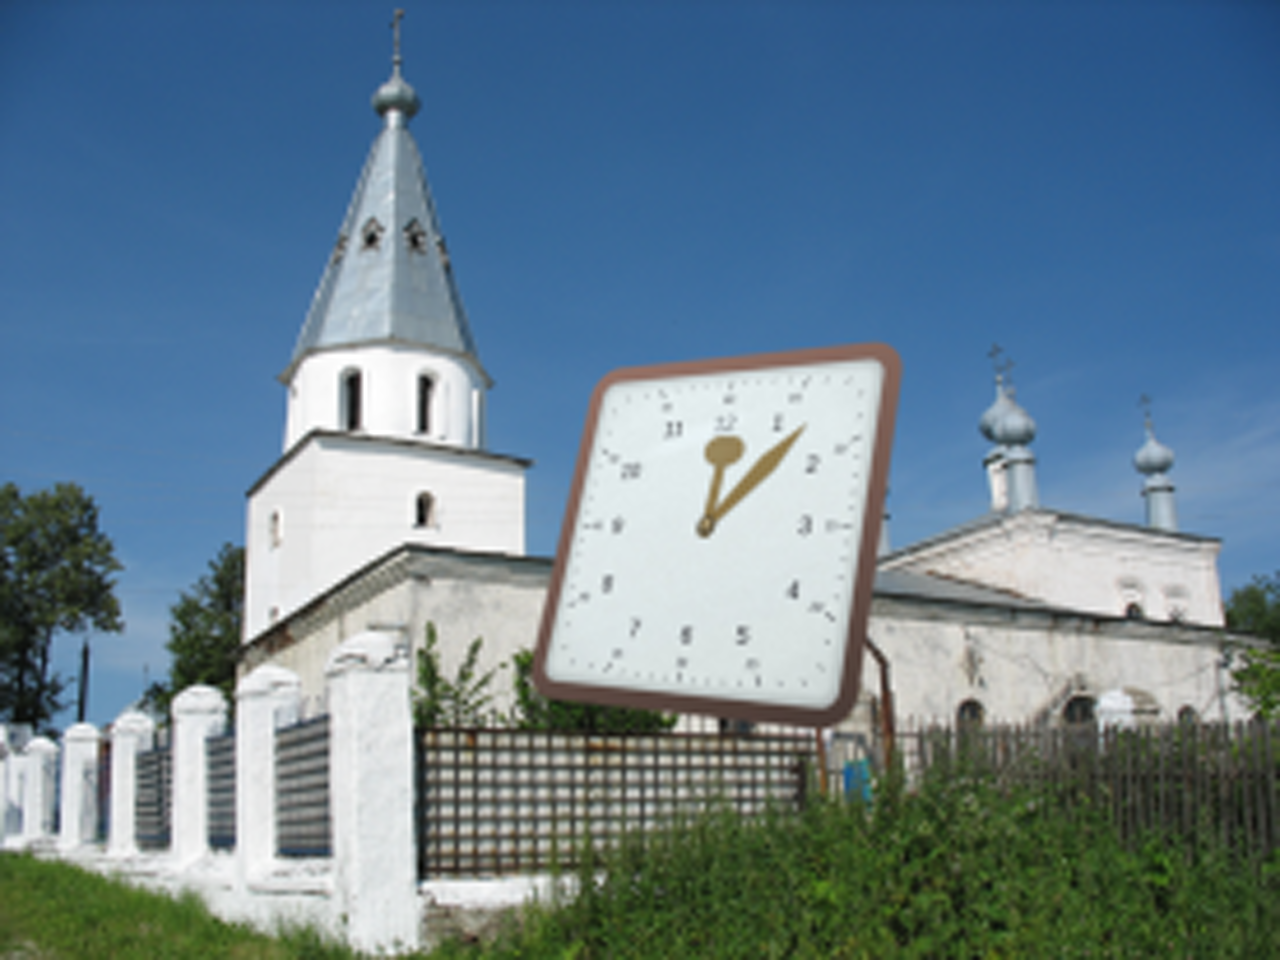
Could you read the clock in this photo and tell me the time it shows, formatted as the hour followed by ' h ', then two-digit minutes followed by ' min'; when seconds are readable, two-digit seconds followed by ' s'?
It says 12 h 07 min
